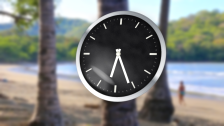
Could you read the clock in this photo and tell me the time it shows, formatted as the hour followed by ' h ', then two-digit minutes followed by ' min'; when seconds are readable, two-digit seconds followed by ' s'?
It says 6 h 26 min
